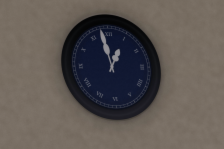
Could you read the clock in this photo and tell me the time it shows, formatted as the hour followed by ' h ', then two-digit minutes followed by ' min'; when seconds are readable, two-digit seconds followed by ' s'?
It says 12 h 58 min
